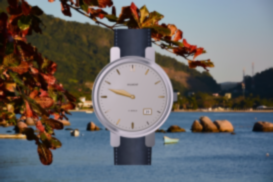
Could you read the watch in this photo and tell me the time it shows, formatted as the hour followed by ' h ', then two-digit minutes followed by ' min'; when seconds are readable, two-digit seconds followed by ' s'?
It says 9 h 48 min
